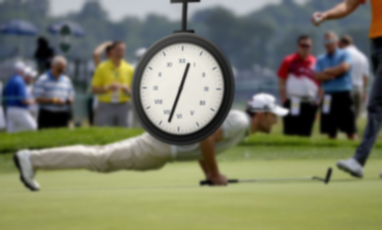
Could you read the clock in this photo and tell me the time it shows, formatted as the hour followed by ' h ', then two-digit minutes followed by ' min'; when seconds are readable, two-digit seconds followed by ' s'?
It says 12 h 33 min
